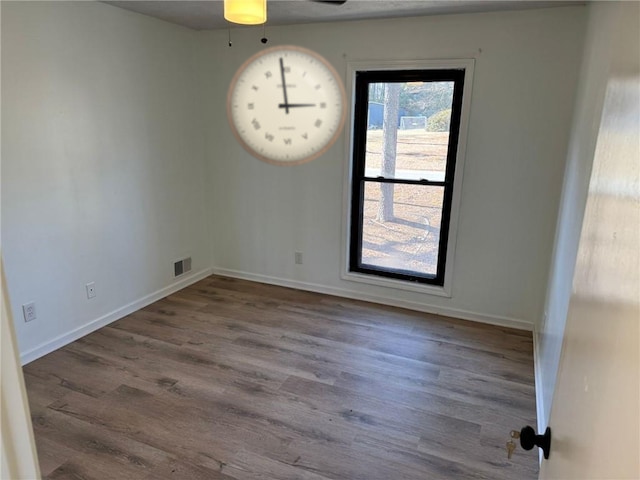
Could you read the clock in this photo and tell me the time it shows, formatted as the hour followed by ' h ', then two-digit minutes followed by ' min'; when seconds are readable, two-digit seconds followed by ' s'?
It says 2 h 59 min
